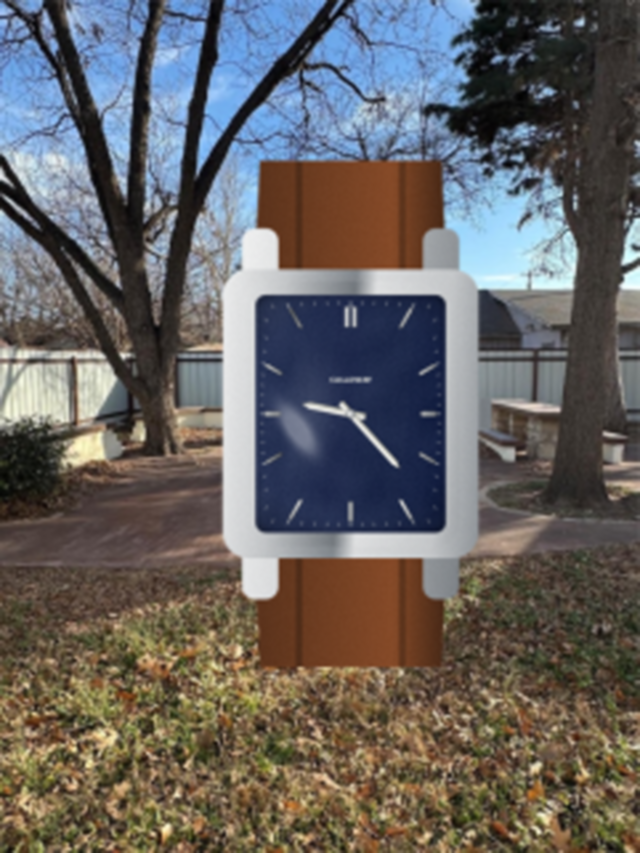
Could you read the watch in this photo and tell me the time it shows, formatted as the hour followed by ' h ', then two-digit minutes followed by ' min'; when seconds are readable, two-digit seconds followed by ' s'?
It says 9 h 23 min
